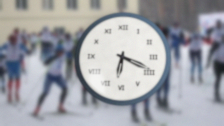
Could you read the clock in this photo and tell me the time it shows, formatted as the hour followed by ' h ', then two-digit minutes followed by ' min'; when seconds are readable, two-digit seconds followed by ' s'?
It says 6 h 19 min
